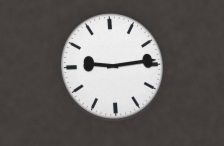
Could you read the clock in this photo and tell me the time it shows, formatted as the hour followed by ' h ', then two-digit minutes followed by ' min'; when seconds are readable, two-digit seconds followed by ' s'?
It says 9 h 14 min
